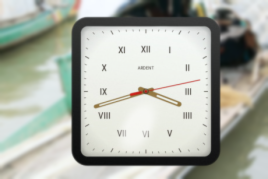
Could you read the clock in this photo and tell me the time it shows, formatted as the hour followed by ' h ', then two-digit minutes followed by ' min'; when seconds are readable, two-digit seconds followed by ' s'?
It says 3 h 42 min 13 s
